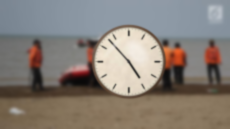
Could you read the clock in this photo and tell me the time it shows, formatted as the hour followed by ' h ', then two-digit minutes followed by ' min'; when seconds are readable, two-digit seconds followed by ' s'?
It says 4 h 53 min
